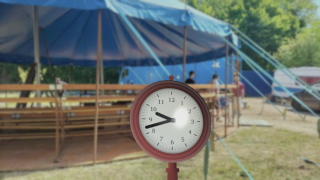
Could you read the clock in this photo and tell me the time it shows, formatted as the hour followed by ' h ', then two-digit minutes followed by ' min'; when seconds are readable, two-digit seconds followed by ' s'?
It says 9 h 42 min
